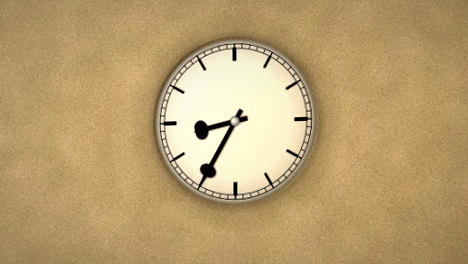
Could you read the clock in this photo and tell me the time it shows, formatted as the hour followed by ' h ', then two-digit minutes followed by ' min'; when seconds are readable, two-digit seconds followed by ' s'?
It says 8 h 35 min
